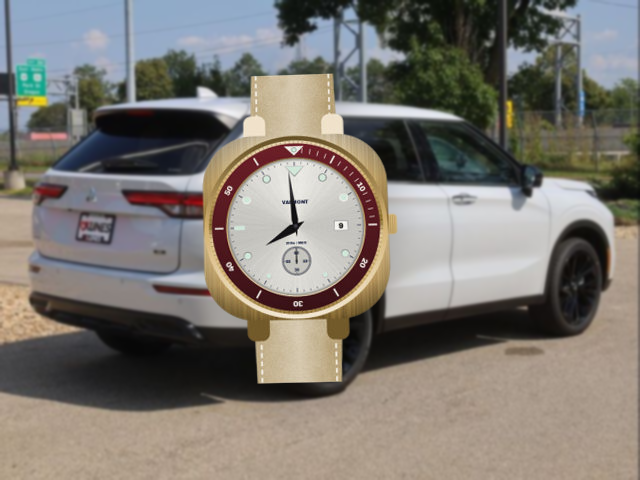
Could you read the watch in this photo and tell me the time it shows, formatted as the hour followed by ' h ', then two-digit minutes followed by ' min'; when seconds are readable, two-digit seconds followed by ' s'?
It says 7 h 59 min
